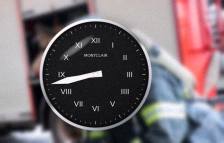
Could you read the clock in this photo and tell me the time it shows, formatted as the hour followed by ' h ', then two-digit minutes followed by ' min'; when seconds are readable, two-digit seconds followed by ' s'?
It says 8 h 43 min
